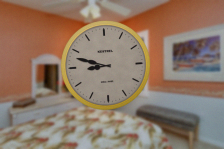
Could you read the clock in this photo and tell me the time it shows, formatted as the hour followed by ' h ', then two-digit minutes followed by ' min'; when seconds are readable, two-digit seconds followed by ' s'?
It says 8 h 48 min
